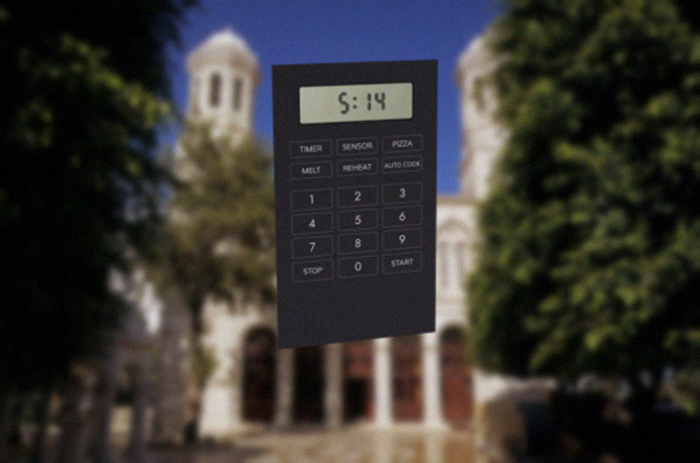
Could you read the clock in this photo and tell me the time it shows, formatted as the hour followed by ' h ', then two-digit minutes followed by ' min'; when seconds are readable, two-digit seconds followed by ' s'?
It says 5 h 14 min
